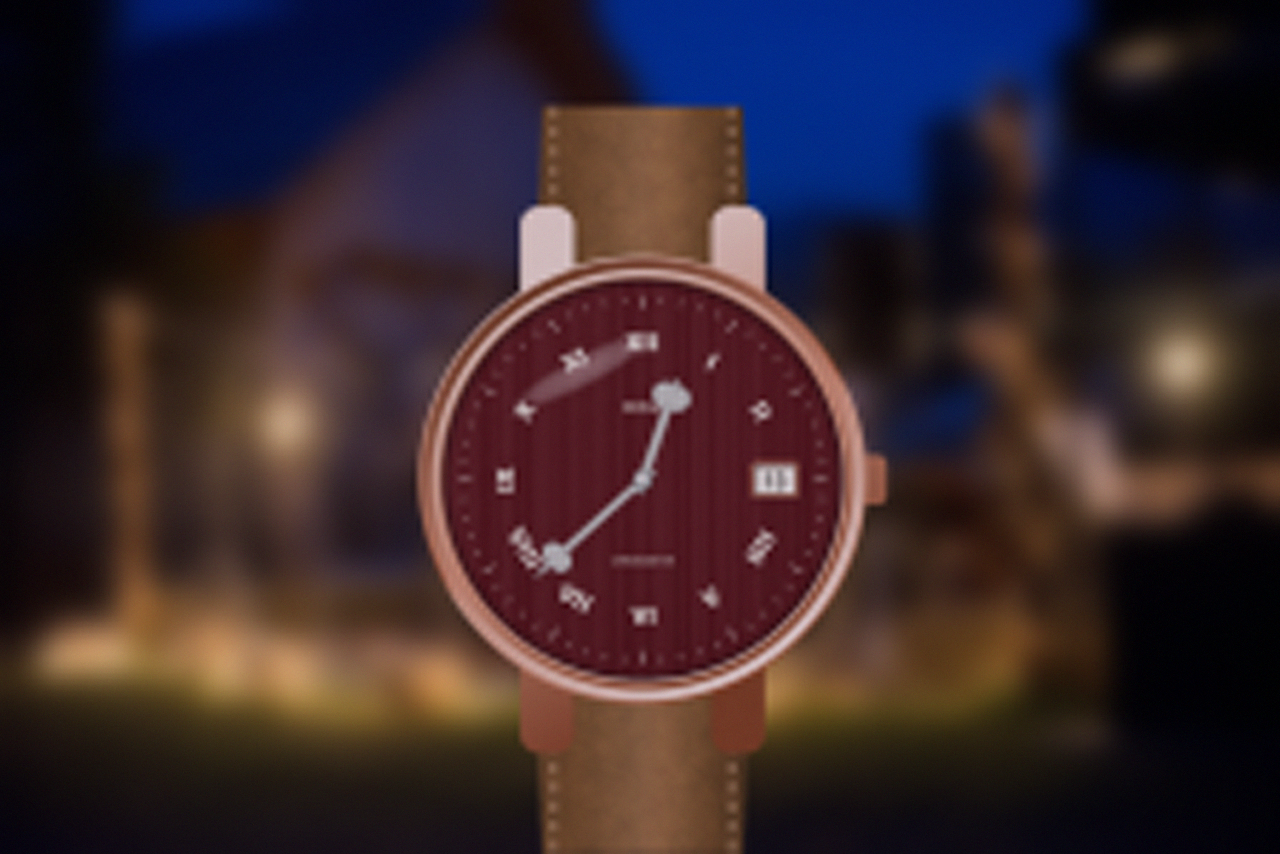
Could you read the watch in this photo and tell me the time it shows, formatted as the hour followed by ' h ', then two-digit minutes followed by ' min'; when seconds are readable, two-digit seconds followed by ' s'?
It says 12 h 38 min
